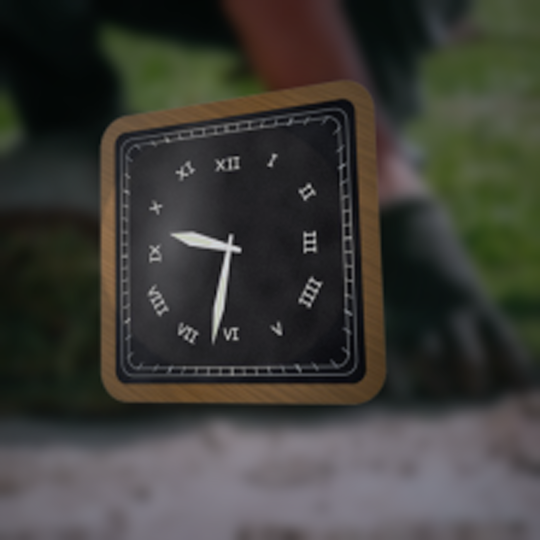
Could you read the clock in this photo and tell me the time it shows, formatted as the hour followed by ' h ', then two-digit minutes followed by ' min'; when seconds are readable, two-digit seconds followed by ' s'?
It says 9 h 32 min
